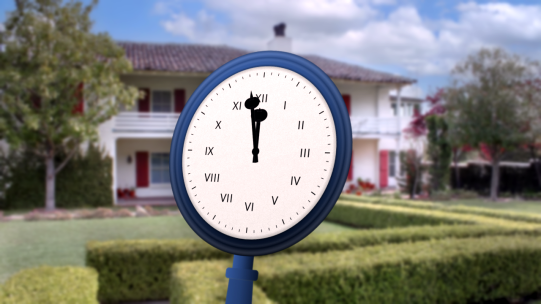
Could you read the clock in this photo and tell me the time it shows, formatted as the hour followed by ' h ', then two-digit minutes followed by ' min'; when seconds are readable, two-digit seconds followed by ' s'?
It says 11 h 58 min
